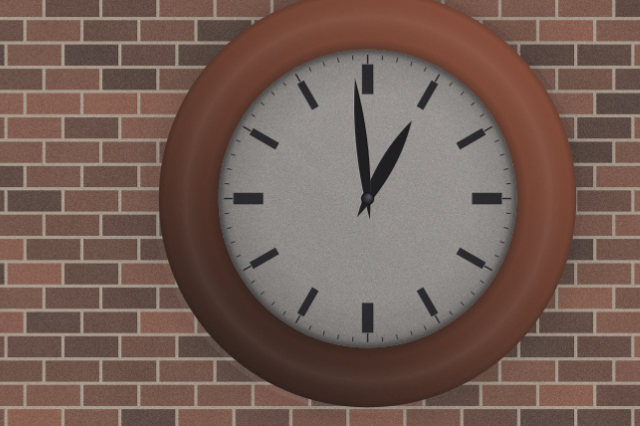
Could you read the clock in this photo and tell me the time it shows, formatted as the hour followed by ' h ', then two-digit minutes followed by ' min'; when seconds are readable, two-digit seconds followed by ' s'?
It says 12 h 59 min
